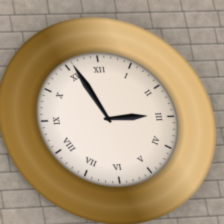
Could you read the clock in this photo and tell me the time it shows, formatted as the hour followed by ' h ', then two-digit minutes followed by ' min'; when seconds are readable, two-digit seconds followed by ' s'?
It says 2 h 56 min
